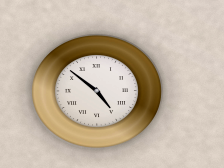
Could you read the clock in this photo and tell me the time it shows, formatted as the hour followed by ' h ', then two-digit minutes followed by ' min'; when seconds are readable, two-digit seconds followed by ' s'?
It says 4 h 52 min
